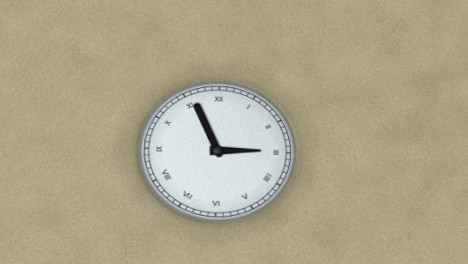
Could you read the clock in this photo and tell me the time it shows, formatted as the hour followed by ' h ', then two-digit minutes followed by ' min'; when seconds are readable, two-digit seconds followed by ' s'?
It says 2 h 56 min
